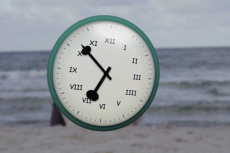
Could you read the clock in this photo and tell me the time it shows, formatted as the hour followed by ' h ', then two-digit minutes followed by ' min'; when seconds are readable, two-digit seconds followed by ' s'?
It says 6 h 52 min
